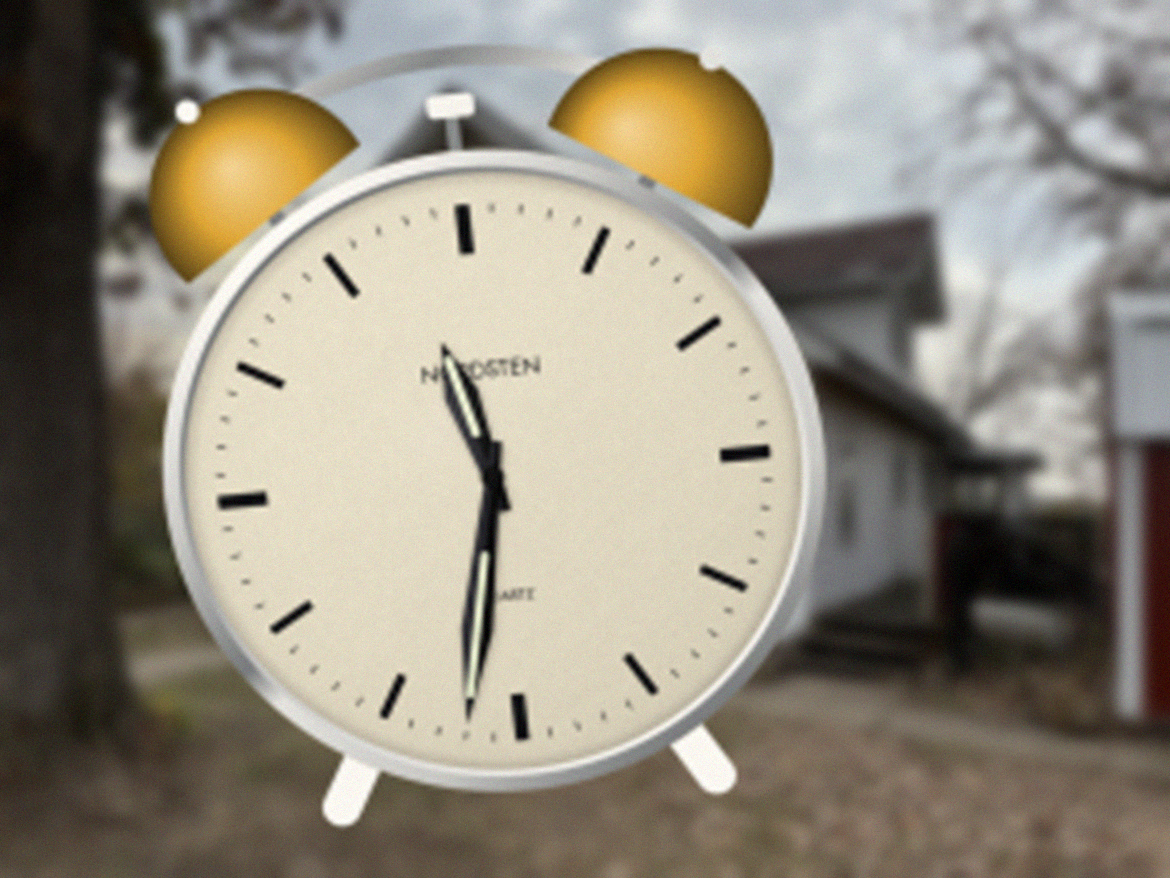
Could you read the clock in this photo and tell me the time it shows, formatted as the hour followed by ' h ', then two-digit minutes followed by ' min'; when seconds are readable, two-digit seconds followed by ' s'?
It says 11 h 32 min
